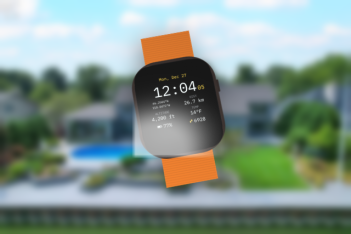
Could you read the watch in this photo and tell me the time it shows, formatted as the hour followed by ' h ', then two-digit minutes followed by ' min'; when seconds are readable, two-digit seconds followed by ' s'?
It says 12 h 04 min
